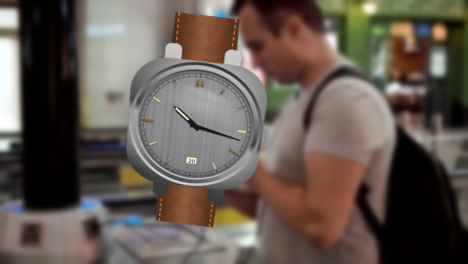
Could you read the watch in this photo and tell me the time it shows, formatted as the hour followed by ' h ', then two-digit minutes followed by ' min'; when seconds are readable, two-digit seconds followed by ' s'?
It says 10 h 17 min
